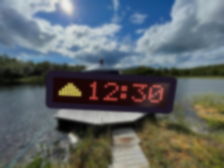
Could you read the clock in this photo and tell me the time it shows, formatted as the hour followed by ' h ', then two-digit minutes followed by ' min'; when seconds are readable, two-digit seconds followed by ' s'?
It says 12 h 30 min
